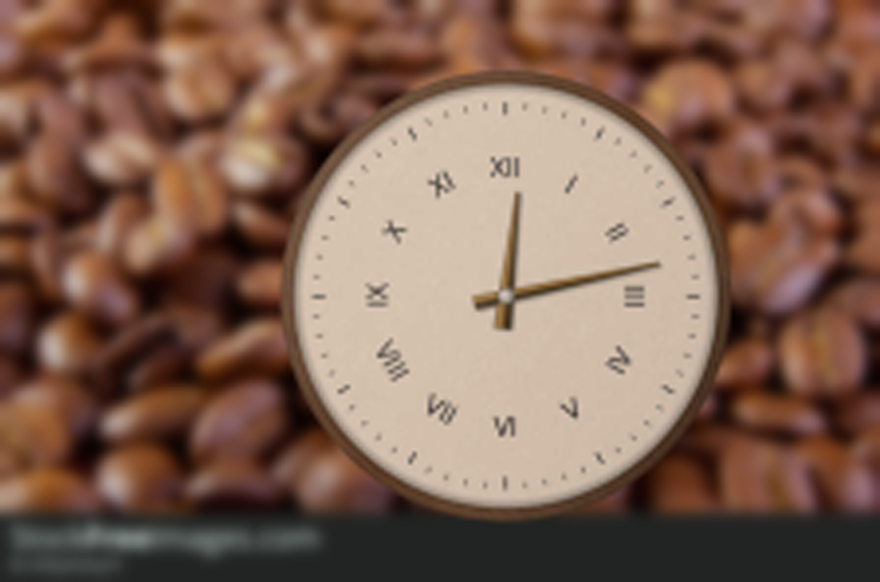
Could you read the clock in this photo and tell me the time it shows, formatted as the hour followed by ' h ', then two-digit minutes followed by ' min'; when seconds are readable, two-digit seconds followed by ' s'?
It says 12 h 13 min
